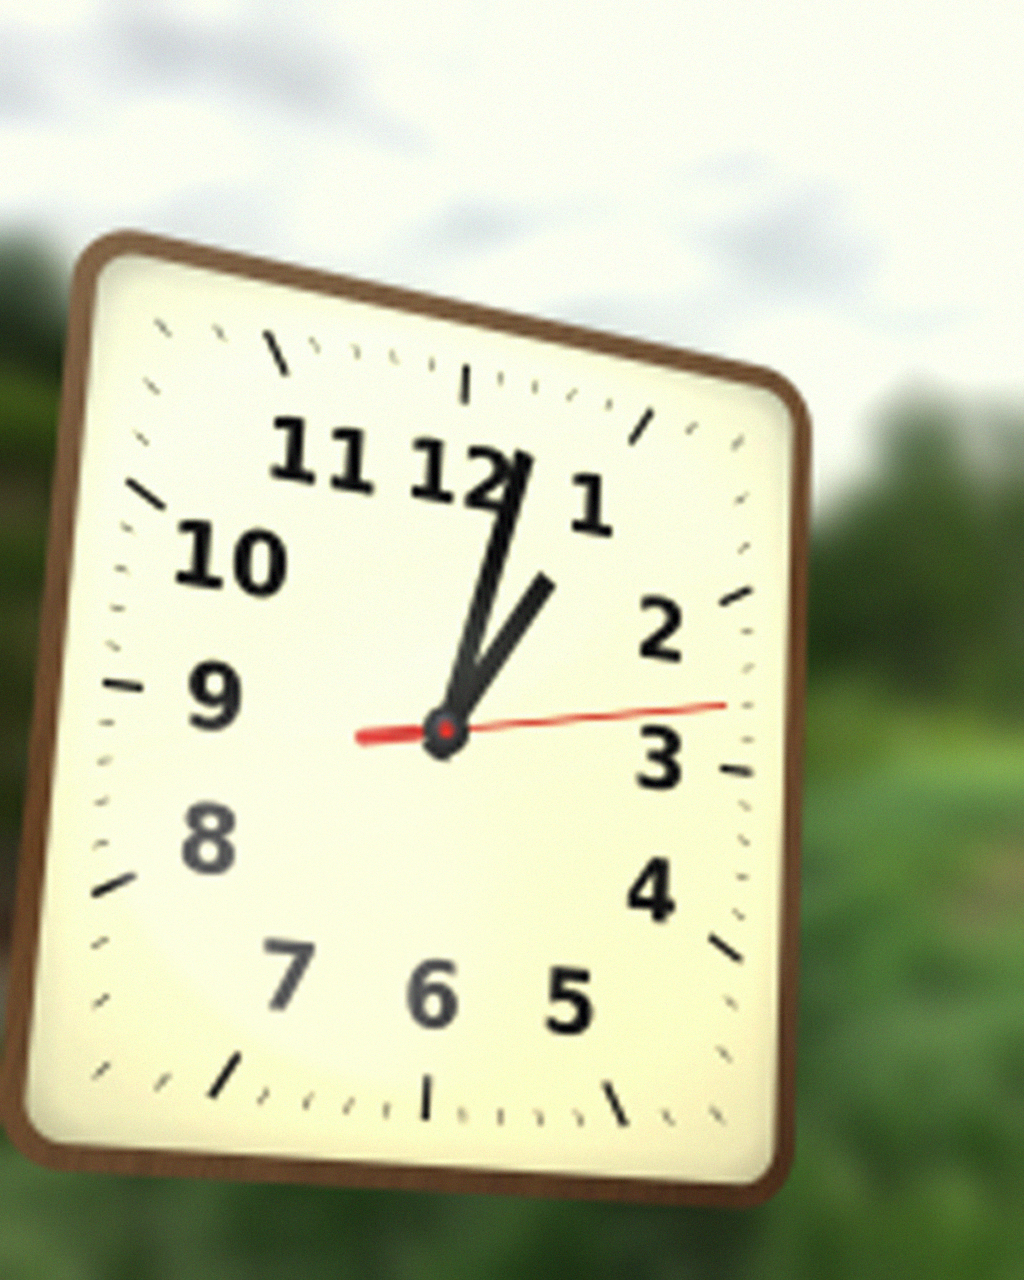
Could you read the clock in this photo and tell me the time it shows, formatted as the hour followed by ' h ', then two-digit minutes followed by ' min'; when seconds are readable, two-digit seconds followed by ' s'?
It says 1 h 02 min 13 s
